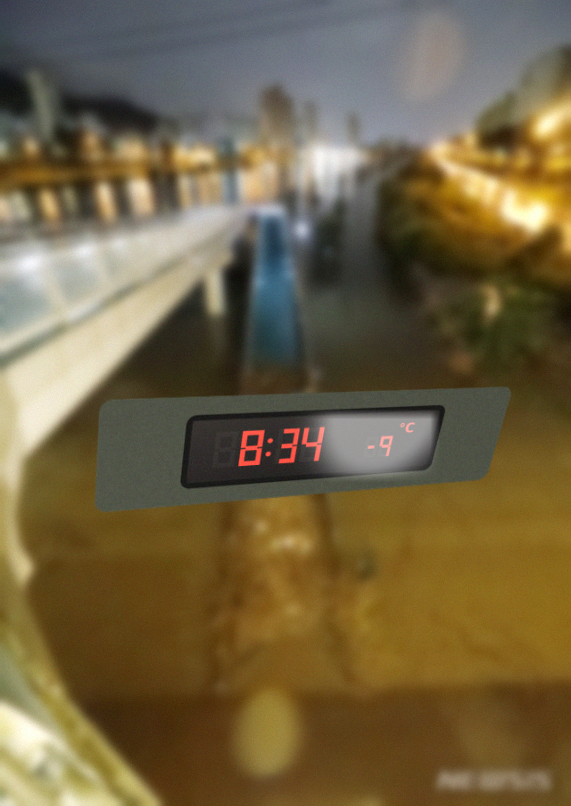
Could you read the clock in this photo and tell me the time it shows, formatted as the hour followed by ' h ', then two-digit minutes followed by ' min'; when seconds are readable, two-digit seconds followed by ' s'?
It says 8 h 34 min
